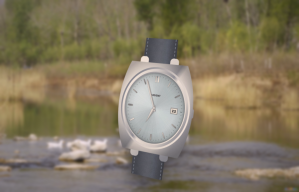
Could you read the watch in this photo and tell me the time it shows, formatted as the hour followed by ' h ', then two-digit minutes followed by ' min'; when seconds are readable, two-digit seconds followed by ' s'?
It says 6 h 56 min
